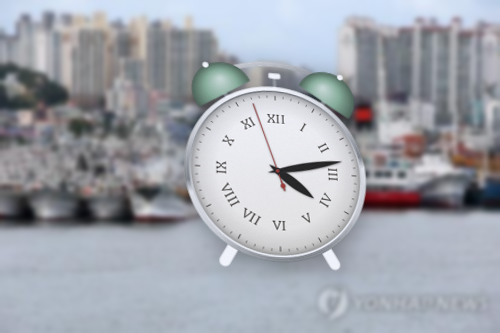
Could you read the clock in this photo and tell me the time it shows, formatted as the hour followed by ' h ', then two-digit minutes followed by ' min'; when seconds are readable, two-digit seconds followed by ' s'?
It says 4 h 12 min 57 s
